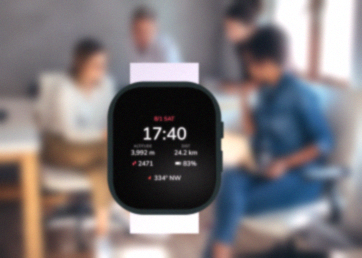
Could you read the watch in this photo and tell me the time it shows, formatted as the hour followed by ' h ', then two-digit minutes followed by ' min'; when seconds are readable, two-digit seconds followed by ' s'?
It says 17 h 40 min
